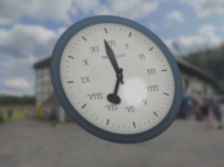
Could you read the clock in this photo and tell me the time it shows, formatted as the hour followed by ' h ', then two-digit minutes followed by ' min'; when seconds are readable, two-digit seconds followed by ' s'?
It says 6 h 59 min
